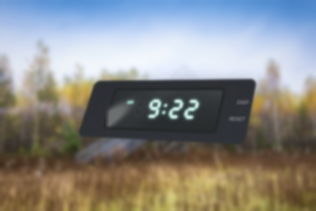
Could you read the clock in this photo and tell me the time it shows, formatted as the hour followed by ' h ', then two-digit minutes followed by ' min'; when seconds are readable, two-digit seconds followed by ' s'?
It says 9 h 22 min
